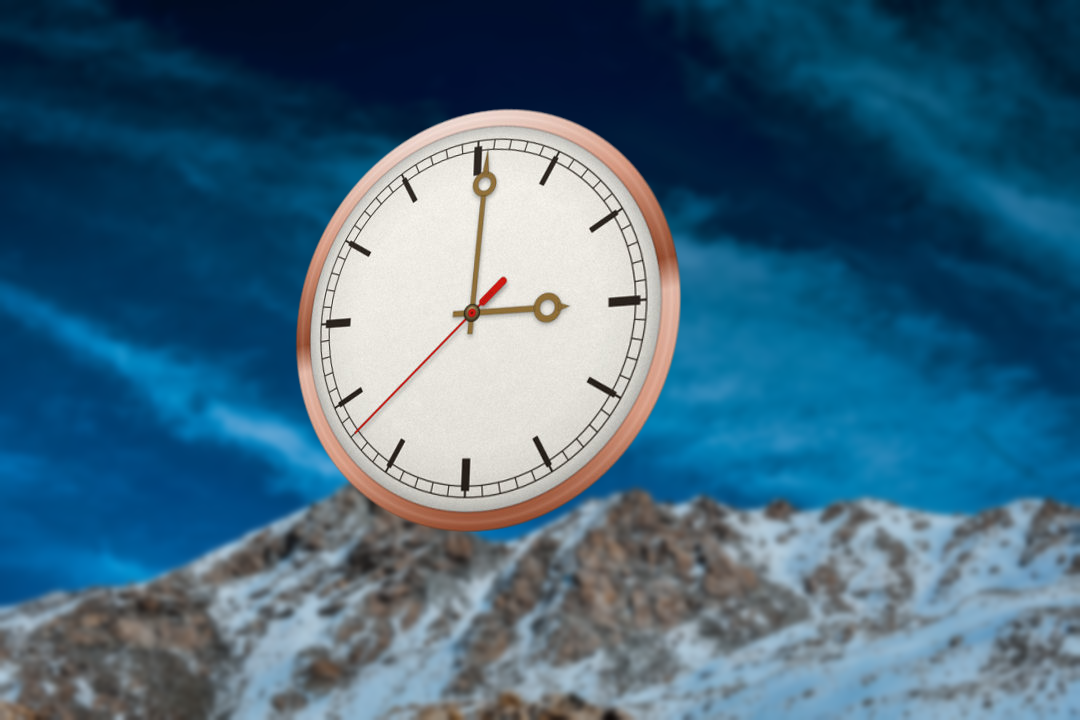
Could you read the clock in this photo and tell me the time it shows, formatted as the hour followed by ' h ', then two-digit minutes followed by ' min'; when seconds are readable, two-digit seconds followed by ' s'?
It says 3 h 00 min 38 s
